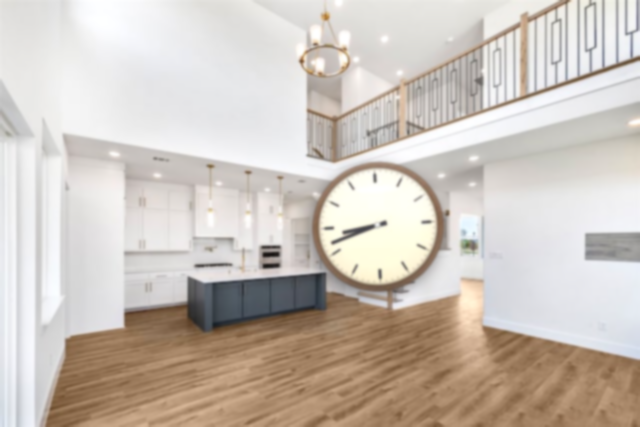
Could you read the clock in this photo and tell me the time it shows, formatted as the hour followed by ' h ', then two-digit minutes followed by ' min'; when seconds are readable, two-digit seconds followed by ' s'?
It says 8 h 42 min
